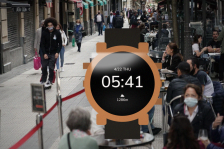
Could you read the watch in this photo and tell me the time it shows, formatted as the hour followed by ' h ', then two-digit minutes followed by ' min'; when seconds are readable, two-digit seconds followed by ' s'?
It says 5 h 41 min
